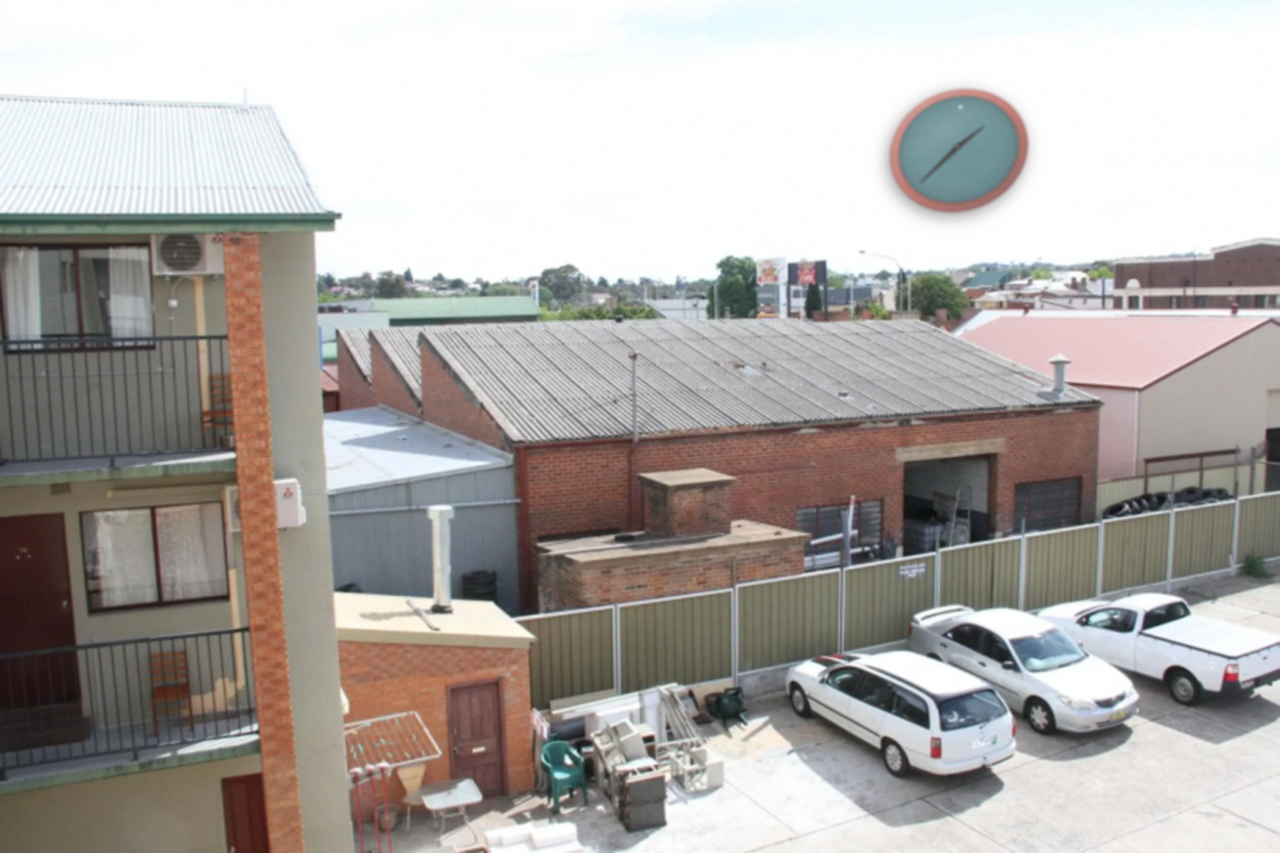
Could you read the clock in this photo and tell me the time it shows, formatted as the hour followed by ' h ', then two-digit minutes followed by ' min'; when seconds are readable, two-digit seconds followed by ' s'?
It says 1 h 37 min
